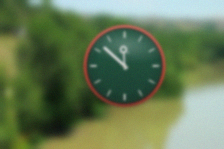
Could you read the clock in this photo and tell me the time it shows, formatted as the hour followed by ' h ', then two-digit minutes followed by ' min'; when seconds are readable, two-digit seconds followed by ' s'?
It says 11 h 52 min
